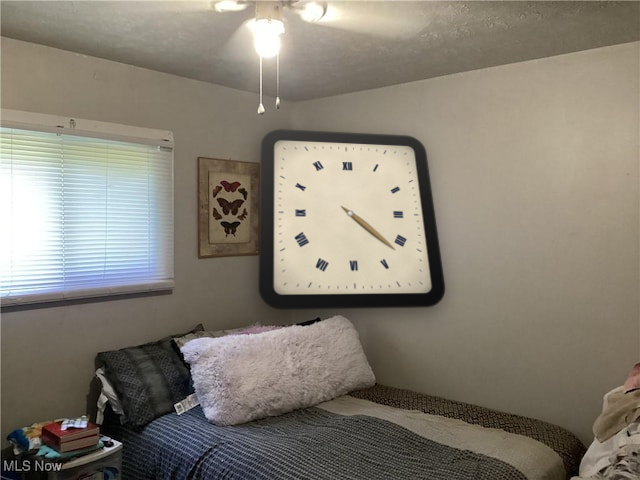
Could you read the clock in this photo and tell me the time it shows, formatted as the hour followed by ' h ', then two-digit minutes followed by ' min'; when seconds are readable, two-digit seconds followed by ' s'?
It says 4 h 22 min
